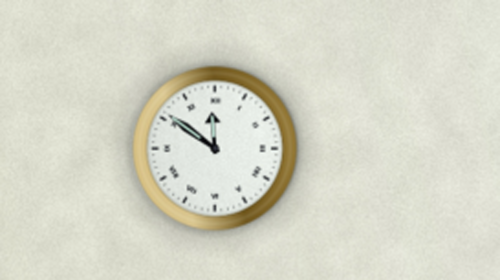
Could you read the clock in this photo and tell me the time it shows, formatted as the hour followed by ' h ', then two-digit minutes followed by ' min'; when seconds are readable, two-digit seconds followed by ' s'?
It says 11 h 51 min
